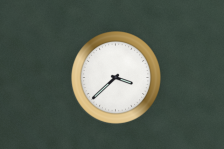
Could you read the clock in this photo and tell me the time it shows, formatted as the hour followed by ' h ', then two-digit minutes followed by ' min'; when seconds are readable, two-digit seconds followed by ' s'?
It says 3 h 38 min
